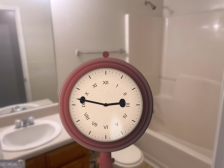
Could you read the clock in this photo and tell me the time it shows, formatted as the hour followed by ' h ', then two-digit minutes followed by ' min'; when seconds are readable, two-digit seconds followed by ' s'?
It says 2 h 47 min
